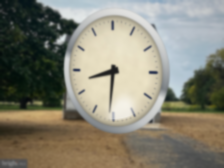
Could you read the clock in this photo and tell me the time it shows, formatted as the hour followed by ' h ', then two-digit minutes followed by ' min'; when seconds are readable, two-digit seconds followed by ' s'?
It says 8 h 31 min
